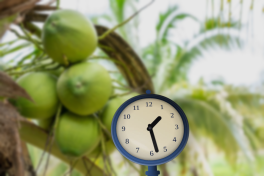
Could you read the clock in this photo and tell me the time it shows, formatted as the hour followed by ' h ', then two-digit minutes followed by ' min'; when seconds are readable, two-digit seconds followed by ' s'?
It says 1 h 28 min
